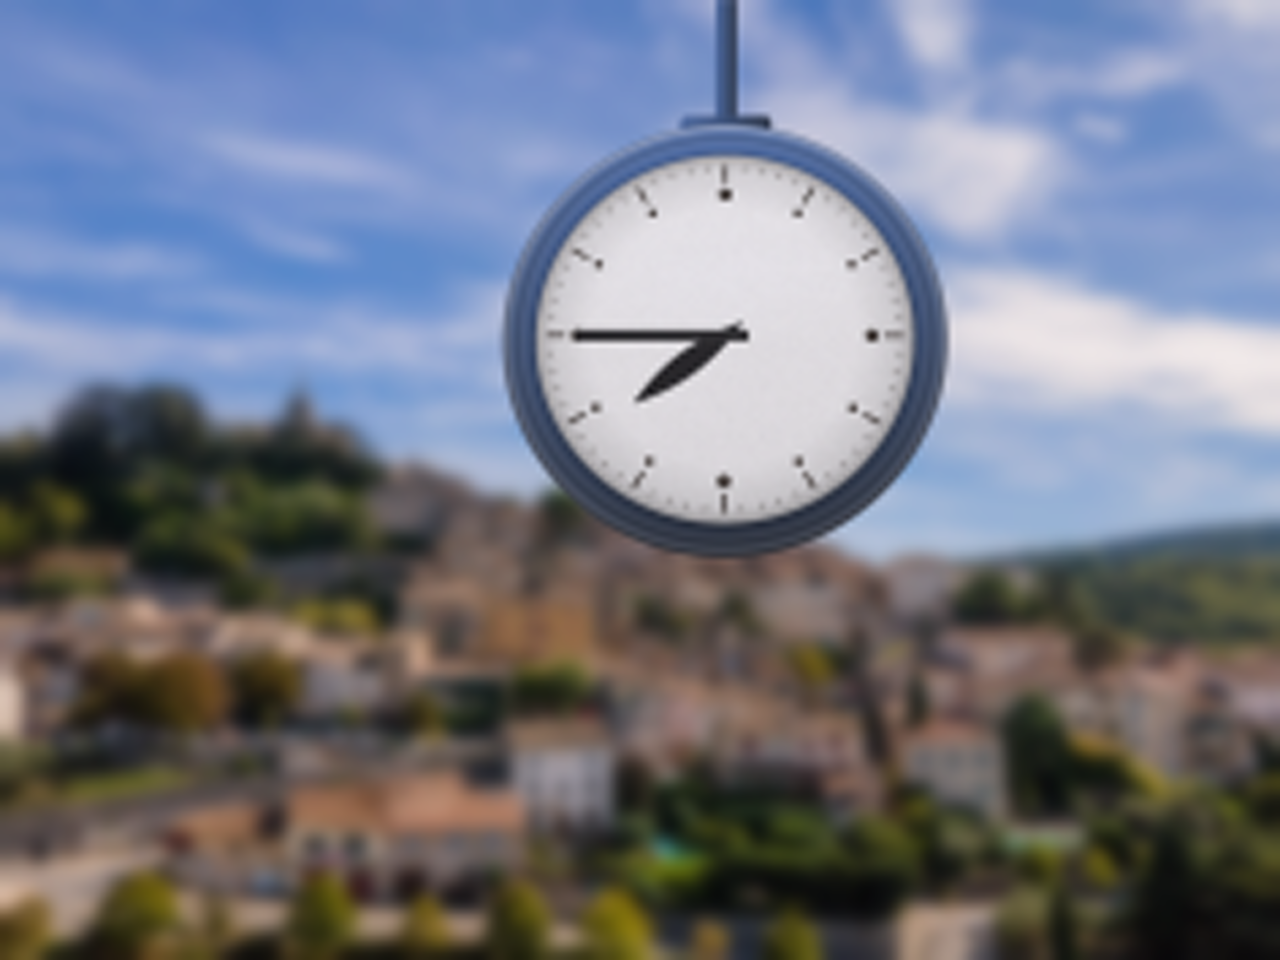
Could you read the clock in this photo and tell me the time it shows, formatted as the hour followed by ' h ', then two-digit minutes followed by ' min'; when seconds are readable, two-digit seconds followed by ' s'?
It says 7 h 45 min
